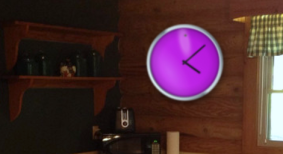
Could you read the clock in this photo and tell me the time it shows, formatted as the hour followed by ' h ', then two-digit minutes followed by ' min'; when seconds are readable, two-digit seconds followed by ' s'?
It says 4 h 08 min
